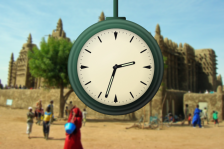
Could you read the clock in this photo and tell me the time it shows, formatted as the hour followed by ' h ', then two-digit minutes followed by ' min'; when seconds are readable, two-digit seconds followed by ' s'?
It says 2 h 33 min
